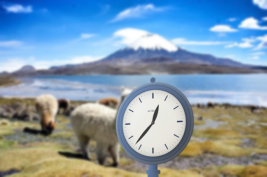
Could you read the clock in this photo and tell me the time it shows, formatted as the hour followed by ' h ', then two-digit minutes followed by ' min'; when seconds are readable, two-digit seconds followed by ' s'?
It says 12 h 37 min
